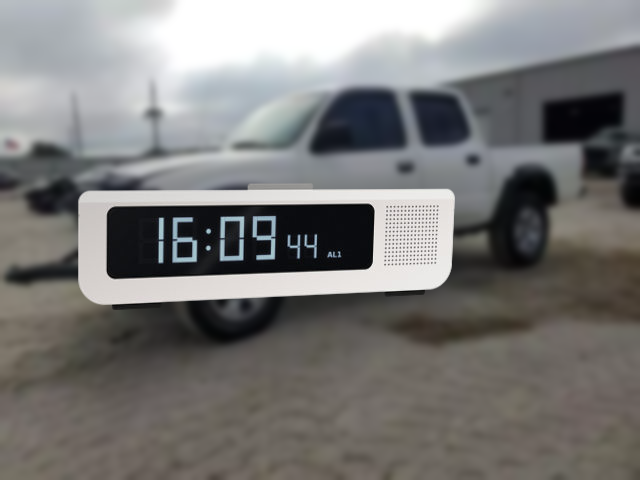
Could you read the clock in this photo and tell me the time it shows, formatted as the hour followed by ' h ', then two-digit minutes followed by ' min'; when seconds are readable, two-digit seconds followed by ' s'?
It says 16 h 09 min 44 s
